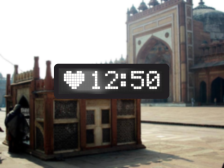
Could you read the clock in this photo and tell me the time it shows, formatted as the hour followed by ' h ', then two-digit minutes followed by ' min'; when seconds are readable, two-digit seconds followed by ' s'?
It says 12 h 50 min
